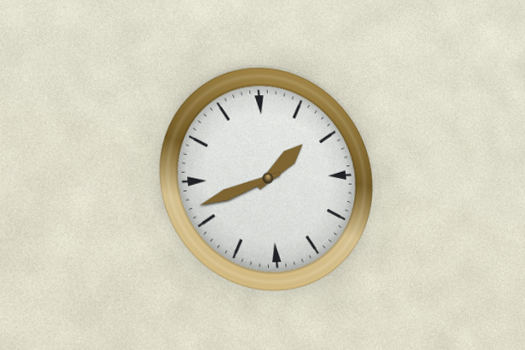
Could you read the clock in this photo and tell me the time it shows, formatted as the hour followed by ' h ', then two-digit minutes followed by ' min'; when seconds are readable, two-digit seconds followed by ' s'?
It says 1 h 42 min
